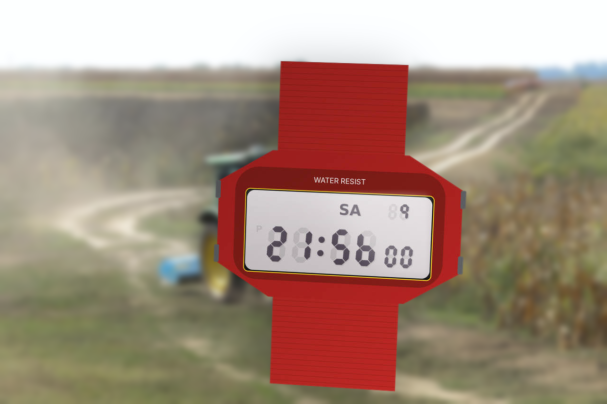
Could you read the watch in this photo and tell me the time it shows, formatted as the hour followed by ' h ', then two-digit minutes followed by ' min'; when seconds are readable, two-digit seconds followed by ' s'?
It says 21 h 56 min 00 s
